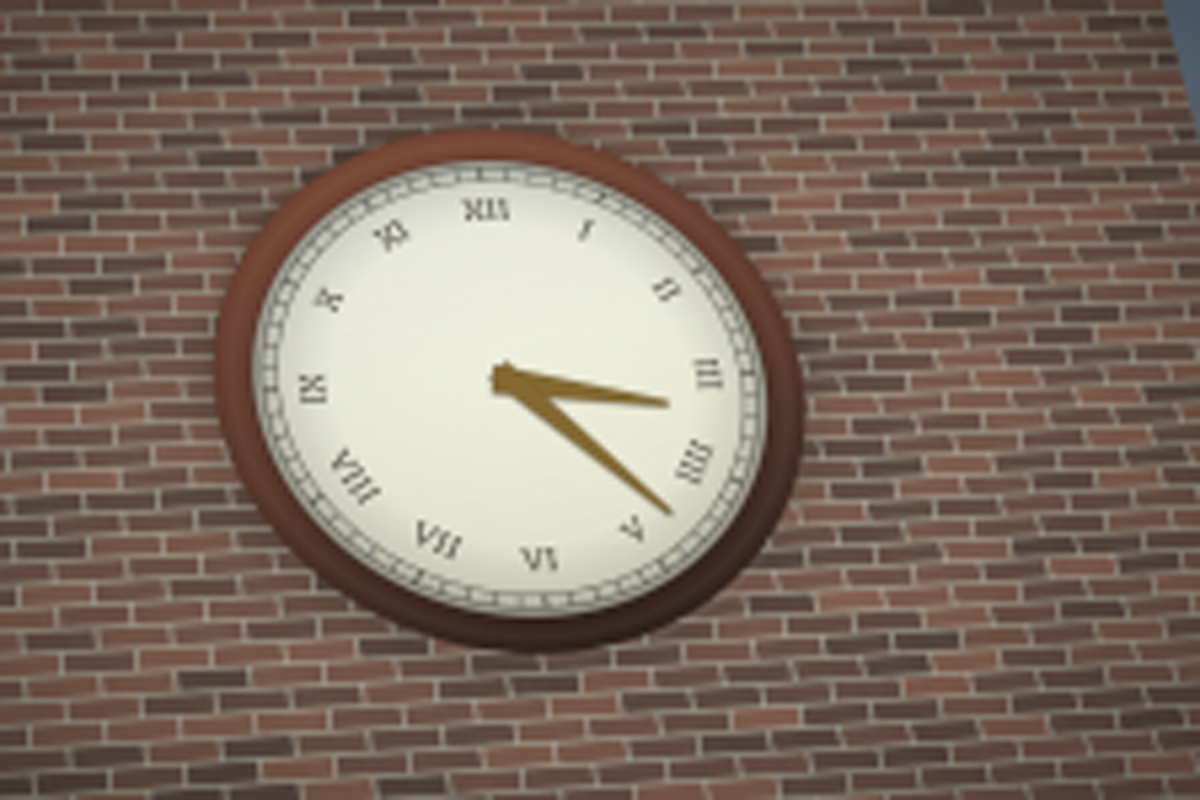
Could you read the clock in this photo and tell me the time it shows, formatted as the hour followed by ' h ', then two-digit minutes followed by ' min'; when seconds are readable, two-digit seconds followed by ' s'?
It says 3 h 23 min
